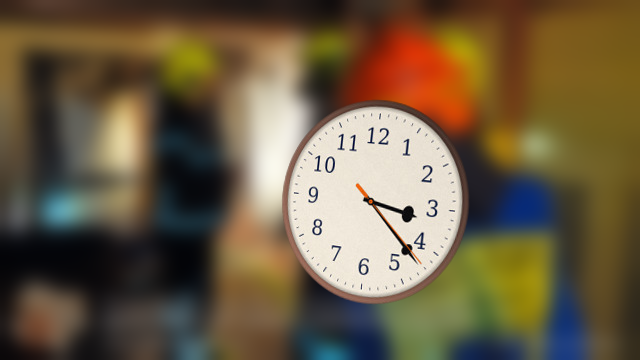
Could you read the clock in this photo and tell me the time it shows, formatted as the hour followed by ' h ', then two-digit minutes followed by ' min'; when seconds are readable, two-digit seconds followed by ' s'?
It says 3 h 22 min 22 s
